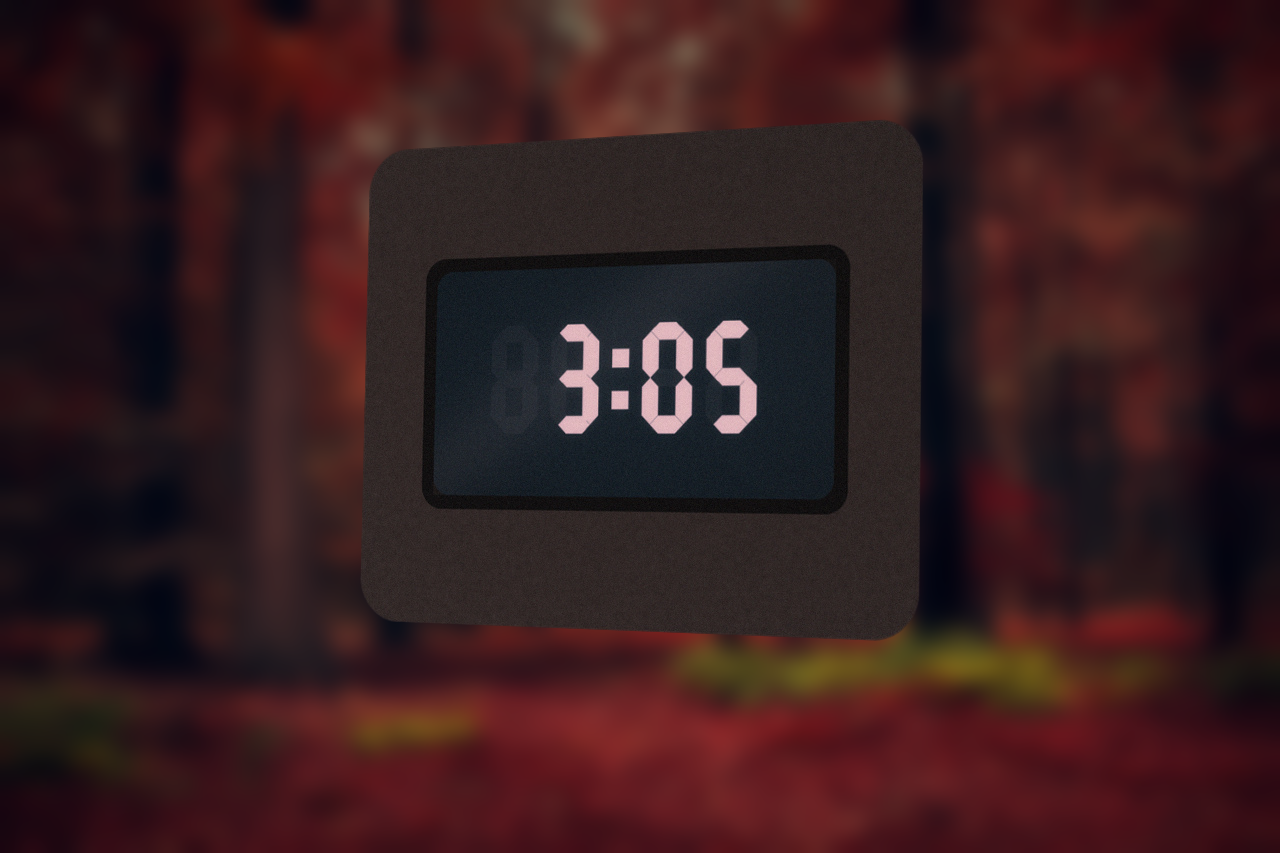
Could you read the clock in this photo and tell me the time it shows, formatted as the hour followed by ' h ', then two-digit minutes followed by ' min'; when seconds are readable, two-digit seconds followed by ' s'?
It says 3 h 05 min
